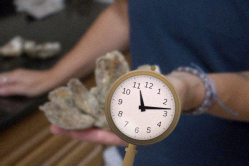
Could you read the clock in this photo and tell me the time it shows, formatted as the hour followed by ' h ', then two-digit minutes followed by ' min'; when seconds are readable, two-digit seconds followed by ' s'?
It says 11 h 13 min
